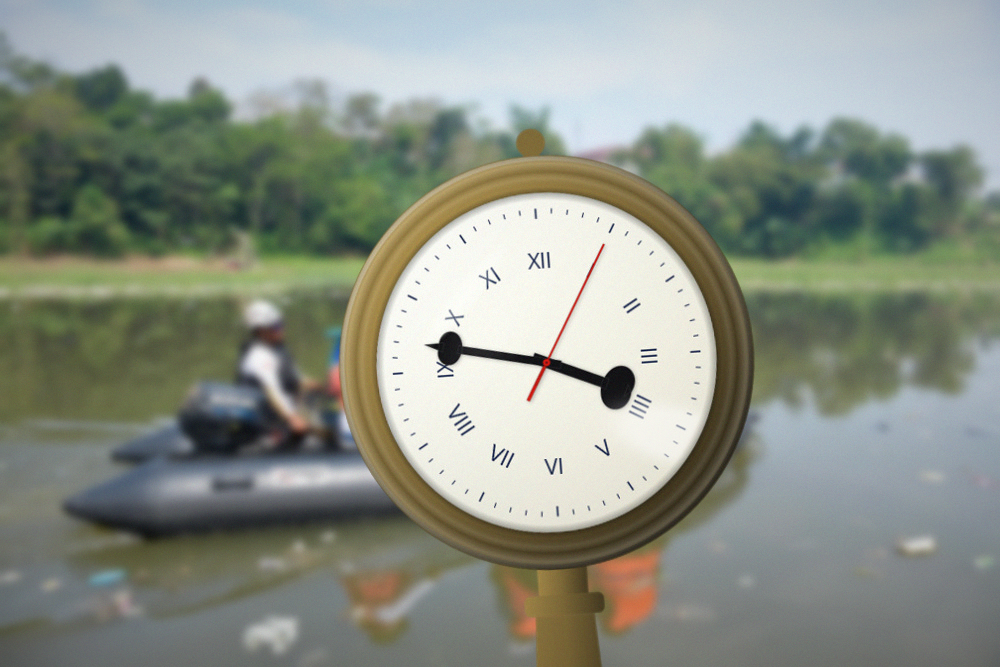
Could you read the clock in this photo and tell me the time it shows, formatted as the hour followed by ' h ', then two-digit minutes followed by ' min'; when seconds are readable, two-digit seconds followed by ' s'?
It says 3 h 47 min 05 s
